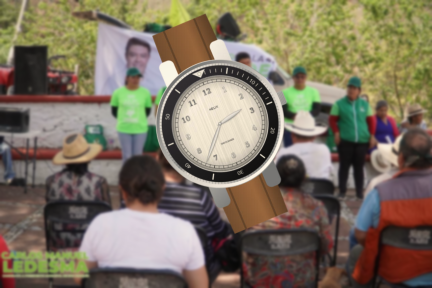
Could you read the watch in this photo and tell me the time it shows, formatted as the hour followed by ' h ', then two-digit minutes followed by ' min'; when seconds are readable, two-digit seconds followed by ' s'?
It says 2 h 37 min
